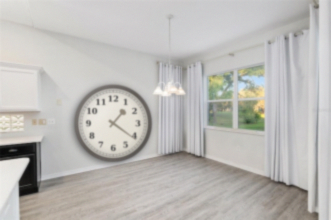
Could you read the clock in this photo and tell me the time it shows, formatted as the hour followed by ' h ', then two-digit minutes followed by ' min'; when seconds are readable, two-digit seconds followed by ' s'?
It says 1 h 21 min
